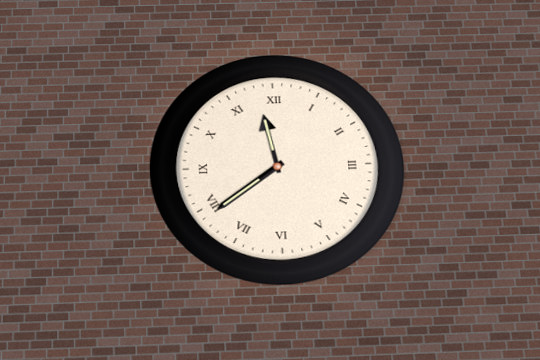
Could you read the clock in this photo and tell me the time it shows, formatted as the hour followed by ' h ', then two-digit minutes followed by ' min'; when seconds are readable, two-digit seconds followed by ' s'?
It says 11 h 39 min
